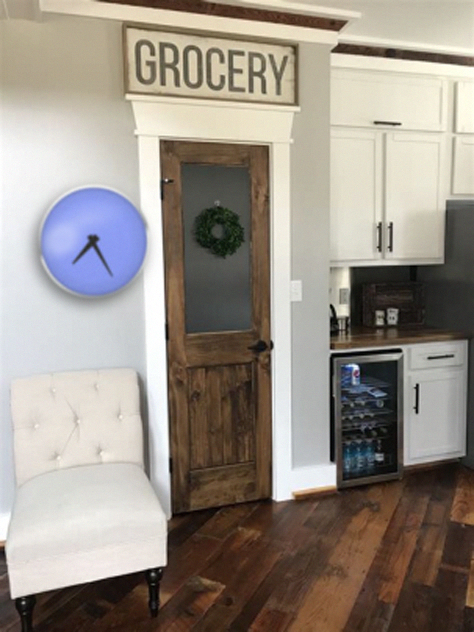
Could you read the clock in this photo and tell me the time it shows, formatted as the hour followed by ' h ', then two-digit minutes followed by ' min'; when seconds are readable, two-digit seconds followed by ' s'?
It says 7 h 25 min
